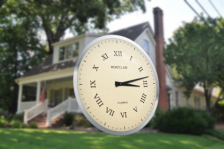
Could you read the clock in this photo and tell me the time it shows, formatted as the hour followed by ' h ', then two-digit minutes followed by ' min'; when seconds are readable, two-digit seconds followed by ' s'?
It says 3 h 13 min
